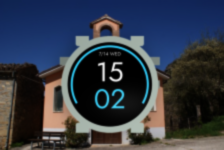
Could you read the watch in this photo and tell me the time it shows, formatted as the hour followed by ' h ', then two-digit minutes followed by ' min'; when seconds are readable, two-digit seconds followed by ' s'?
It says 15 h 02 min
